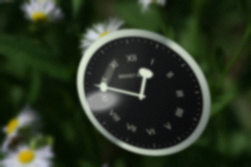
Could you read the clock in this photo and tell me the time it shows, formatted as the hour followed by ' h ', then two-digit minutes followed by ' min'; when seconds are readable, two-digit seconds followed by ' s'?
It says 12 h 48 min
